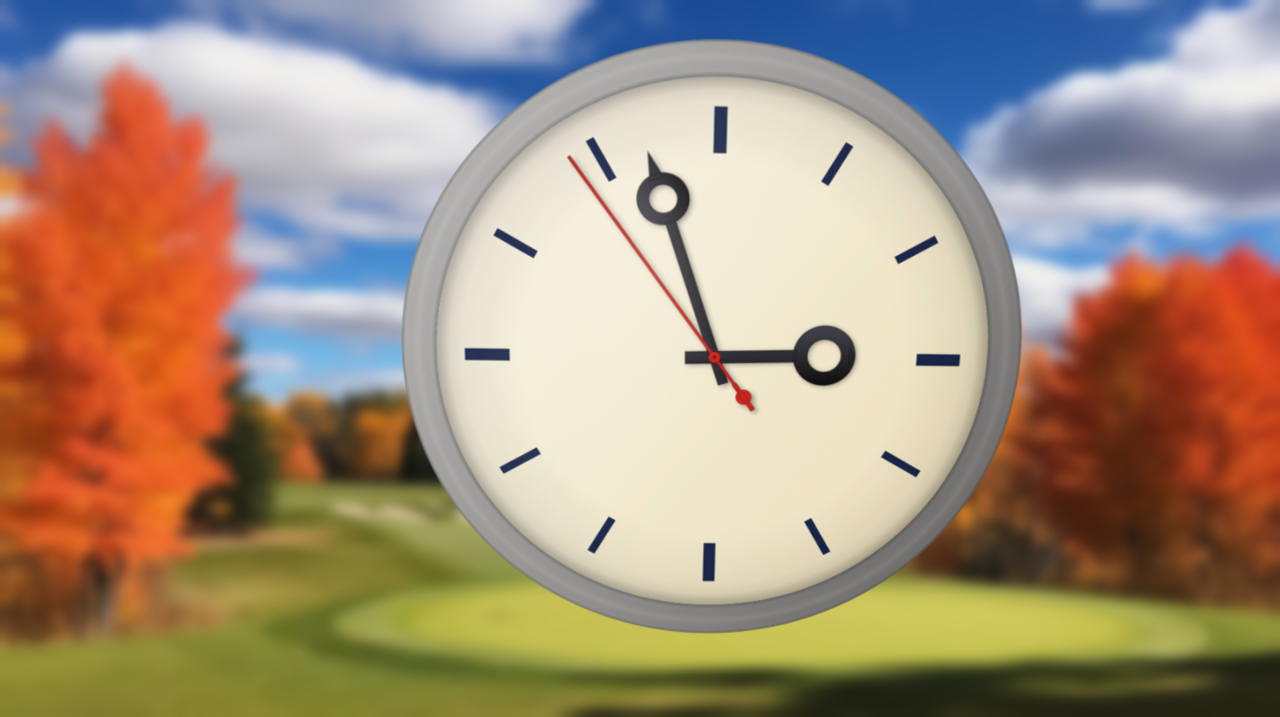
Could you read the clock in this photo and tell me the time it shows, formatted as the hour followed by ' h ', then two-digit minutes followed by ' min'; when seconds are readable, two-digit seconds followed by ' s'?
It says 2 h 56 min 54 s
